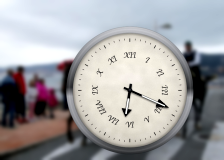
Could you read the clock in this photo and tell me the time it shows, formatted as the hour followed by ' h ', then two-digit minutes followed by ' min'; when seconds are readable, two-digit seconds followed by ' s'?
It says 6 h 19 min
